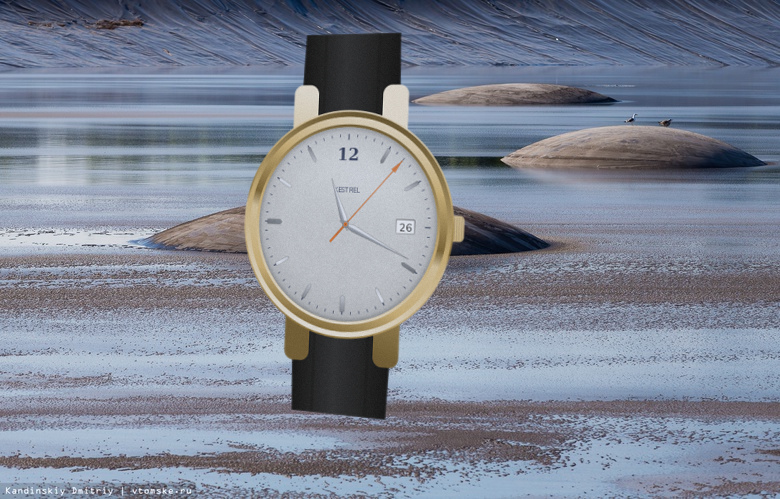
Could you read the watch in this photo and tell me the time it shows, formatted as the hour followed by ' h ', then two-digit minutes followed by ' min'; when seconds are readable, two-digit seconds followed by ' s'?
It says 11 h 19 min 07 s
